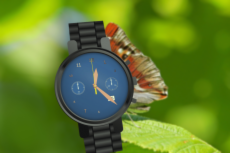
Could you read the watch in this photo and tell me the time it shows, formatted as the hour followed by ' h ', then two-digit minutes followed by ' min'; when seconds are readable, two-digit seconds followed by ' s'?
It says 12 h 23 min
